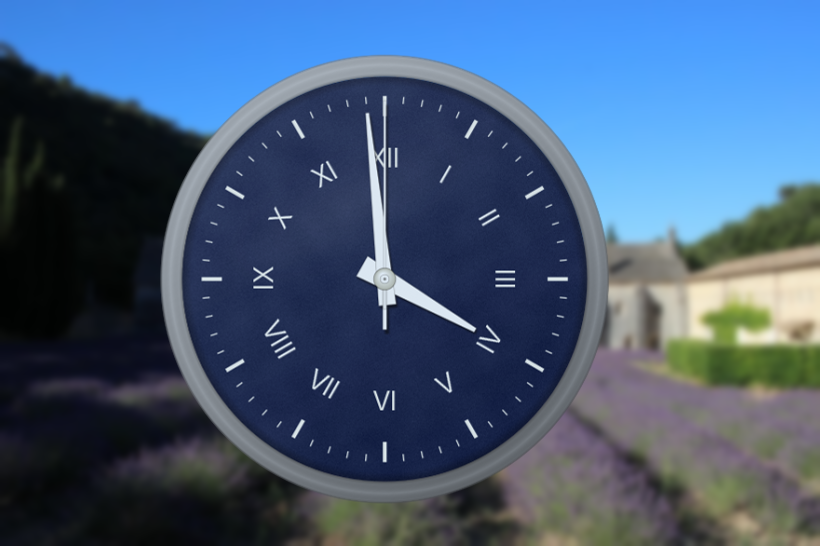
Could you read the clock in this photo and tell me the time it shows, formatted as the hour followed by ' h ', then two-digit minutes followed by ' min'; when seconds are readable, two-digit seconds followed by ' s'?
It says 3 h 59 min 00 s
